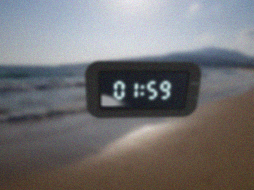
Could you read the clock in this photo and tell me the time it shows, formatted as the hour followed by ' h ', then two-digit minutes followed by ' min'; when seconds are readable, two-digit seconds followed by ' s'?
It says 1 h 59 min
